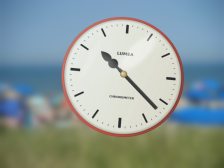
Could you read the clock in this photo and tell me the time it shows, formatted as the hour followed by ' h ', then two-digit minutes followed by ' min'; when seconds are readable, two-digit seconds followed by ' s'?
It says 10 h 22 min
